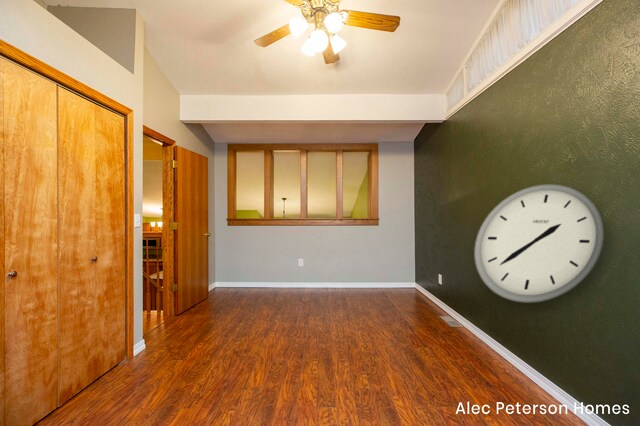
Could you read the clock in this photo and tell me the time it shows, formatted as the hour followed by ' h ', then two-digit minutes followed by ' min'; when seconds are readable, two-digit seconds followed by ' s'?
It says 1 h 38 min
